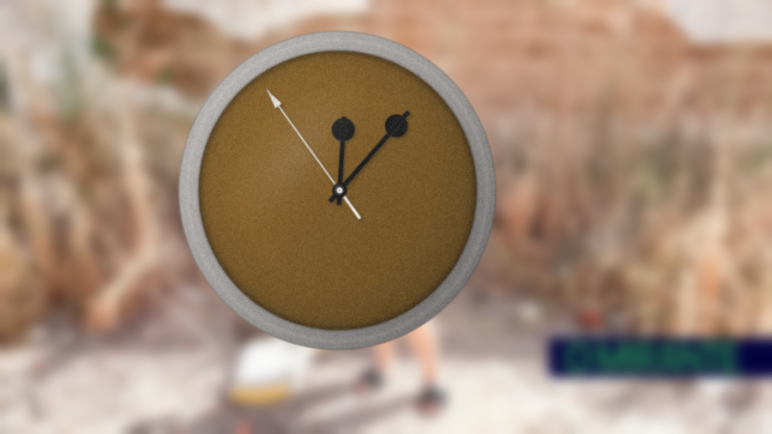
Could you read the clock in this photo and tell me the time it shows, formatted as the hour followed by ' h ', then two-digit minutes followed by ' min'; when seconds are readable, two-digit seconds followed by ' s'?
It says 12 h 06 min 54 s
